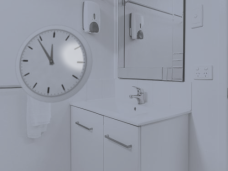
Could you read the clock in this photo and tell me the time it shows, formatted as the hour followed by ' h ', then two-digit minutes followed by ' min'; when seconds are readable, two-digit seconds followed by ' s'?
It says 11 h 54 min
